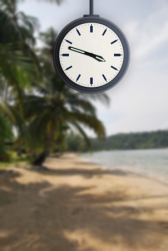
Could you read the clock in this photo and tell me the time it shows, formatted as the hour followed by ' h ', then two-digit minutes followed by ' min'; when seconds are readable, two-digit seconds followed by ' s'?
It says 3 h 48 min
